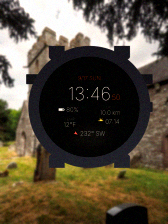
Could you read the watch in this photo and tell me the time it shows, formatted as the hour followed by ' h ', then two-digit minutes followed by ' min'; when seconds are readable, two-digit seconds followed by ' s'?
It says 13 h 46 min 50 s
